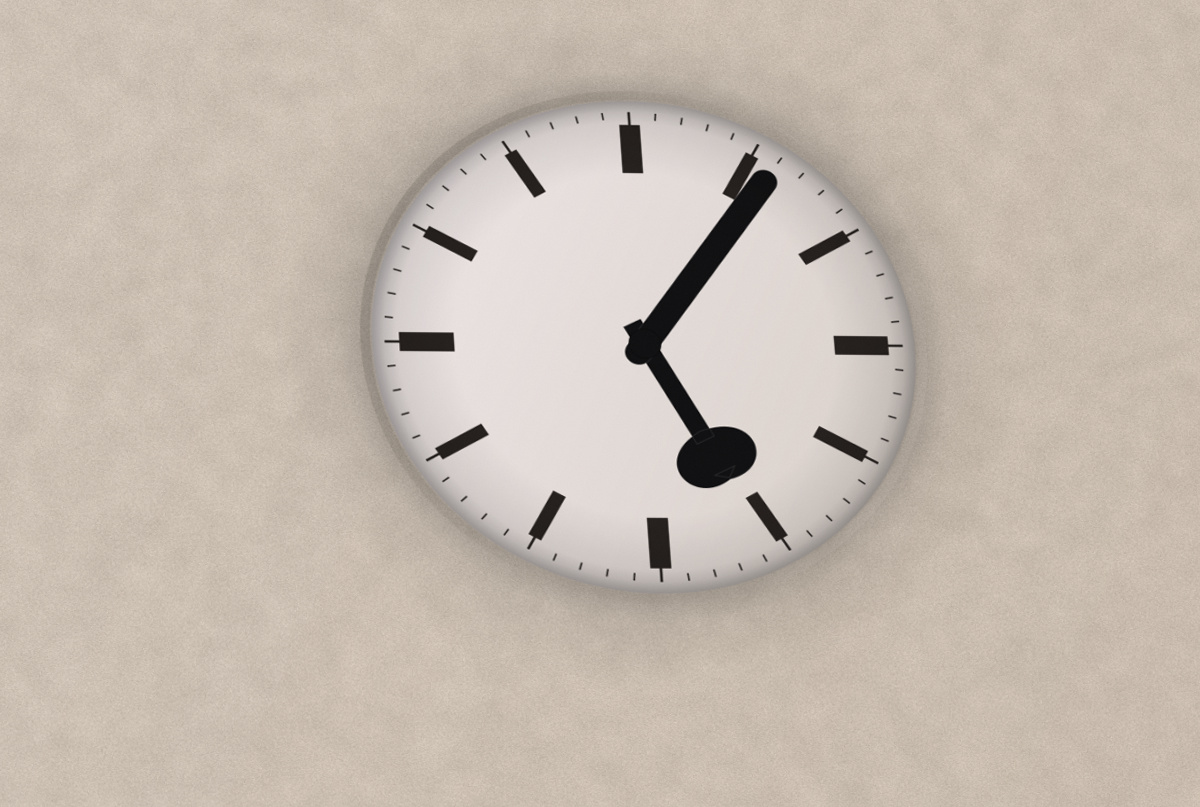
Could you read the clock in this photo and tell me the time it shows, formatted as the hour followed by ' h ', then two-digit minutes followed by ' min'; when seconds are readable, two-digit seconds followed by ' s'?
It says 5 h 06 min
